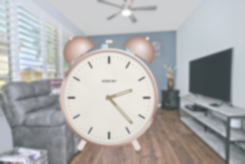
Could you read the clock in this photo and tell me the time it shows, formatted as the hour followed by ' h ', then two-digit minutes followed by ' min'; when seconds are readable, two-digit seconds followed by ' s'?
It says 2 h 23 min
